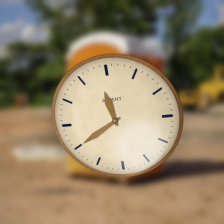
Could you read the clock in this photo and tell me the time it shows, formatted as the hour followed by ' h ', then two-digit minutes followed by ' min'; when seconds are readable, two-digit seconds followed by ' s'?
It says 11 h 40 min
